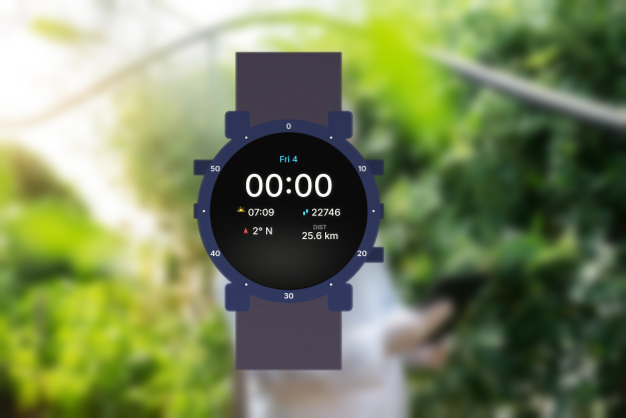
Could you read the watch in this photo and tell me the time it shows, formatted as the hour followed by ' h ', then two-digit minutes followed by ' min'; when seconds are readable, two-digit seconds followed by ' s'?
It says 0 h 00 min
